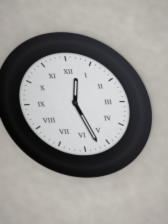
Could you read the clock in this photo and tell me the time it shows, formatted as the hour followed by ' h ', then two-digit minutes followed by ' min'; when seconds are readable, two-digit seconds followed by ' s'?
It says 12 h 27 min
